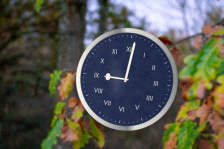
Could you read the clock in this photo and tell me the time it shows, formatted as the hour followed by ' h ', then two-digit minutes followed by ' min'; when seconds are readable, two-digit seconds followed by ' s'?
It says 9 h 01 min
